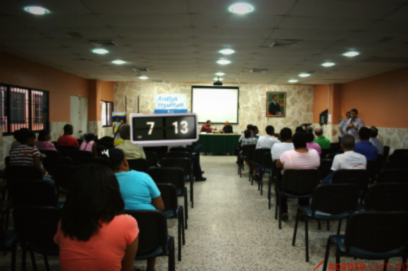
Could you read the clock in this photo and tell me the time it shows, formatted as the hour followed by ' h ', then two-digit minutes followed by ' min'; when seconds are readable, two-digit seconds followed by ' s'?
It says 7 h 13 min
